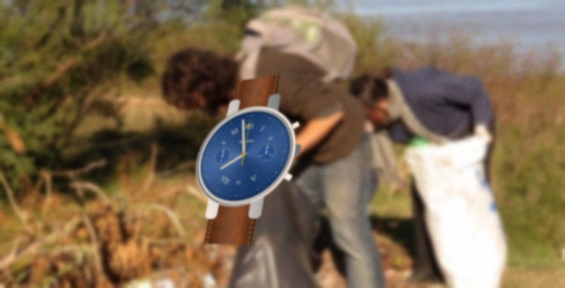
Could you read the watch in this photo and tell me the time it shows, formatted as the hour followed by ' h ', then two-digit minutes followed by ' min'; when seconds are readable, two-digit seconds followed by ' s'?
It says 7 h 58 min
